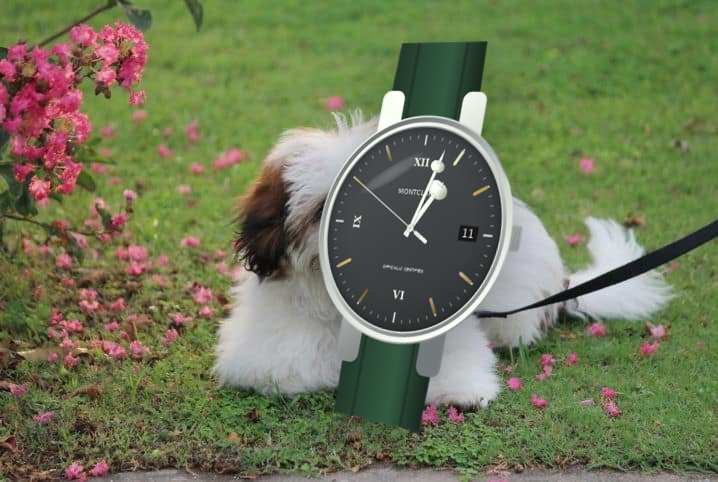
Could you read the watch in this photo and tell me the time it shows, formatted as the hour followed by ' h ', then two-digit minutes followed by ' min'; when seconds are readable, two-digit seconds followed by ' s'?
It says 1 h 02 min 50 s
